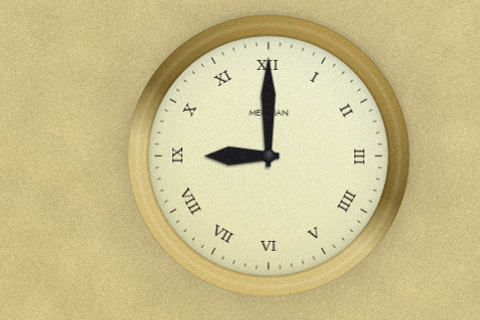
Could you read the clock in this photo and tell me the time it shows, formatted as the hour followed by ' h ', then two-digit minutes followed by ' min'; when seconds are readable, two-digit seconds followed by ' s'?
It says 9 h 00 min
